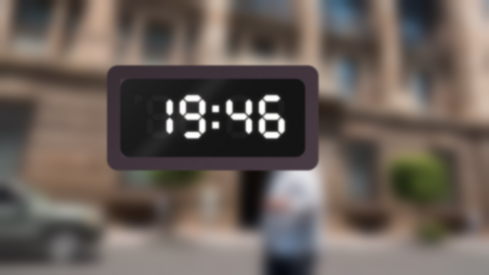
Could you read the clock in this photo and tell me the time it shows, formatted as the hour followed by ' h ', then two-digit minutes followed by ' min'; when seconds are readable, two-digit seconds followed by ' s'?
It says 19 h 46 min
